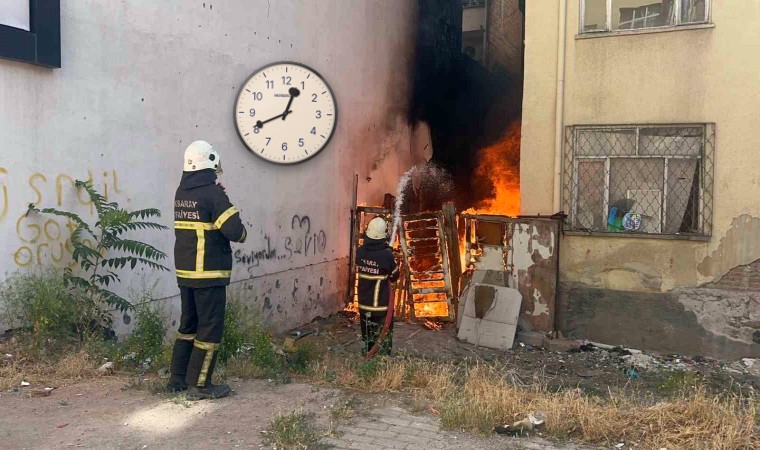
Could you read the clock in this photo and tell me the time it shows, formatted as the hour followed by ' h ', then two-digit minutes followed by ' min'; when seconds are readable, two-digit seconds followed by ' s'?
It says 12 h 41 min
